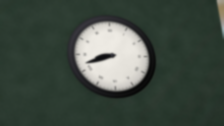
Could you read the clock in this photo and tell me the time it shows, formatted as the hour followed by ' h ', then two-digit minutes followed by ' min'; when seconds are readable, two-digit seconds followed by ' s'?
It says 8 h 42 min
